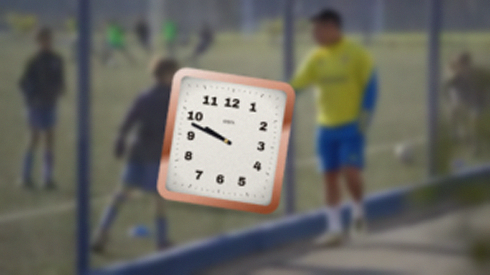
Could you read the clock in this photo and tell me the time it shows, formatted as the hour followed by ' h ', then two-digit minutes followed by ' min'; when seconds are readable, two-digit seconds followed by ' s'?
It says 9 h 48 min
